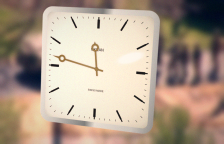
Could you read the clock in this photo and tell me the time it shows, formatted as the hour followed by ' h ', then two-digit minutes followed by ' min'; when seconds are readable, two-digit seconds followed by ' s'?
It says 11 h 47 min
